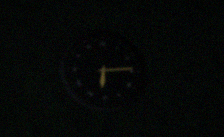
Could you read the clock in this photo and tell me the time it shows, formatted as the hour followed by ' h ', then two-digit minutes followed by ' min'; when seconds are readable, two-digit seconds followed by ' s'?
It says 6 h 14 min
